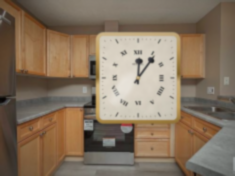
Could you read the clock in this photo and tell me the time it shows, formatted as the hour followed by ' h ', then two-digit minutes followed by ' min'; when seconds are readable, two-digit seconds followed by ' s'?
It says 12 h 06 min
